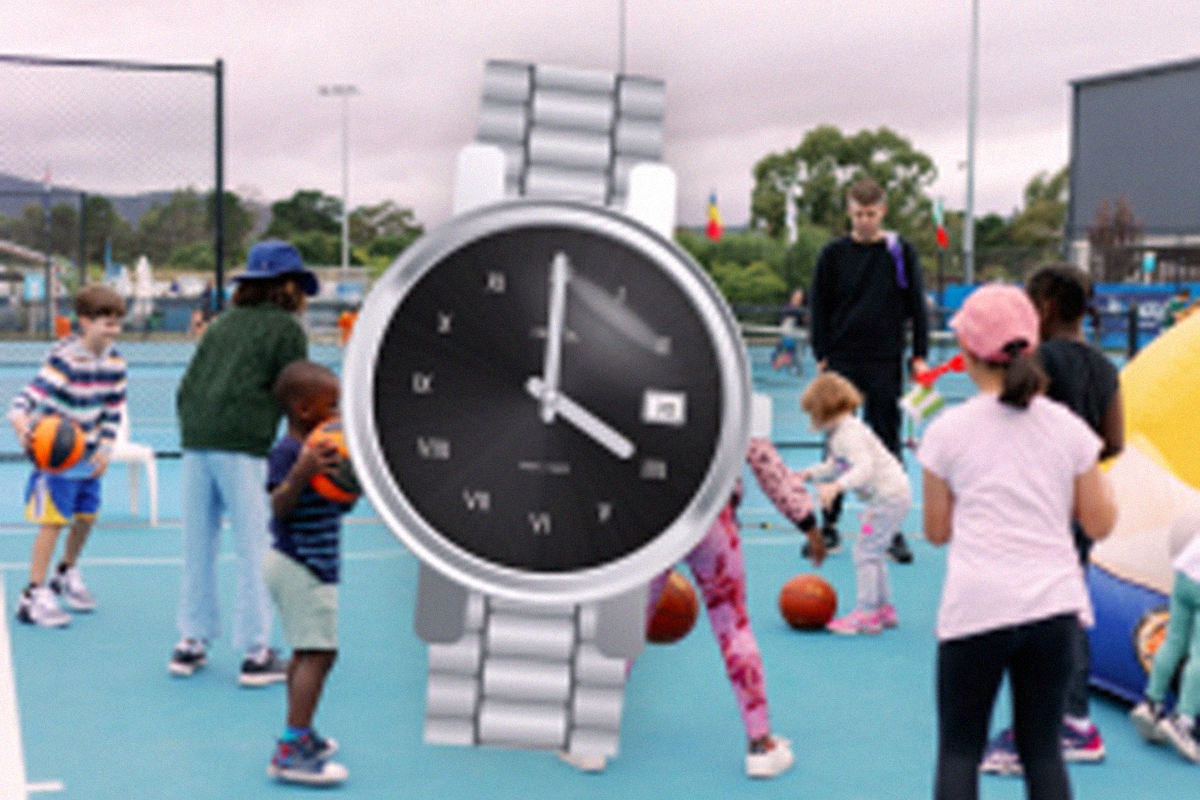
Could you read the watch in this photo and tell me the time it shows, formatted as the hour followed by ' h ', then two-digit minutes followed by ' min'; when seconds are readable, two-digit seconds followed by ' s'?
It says 4 h 00 min
